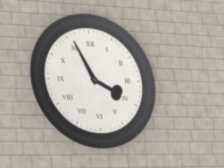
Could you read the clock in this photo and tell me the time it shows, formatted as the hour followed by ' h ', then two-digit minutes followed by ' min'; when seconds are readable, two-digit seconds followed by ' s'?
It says 3 h 56 min
